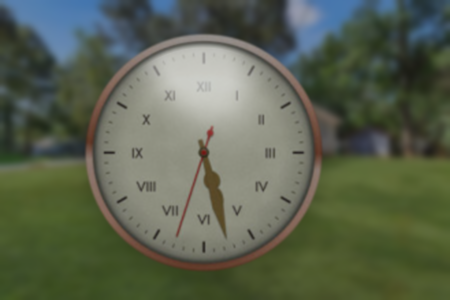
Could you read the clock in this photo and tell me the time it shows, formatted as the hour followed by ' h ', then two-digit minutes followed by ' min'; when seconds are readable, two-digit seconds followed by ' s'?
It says 5 h 27 min 33 s
